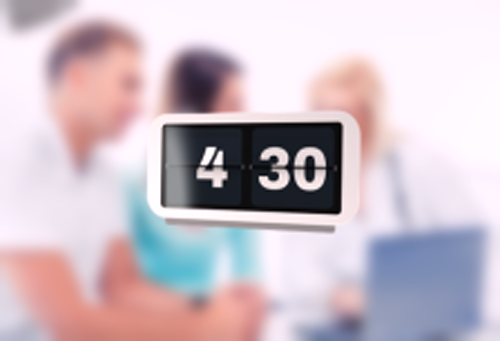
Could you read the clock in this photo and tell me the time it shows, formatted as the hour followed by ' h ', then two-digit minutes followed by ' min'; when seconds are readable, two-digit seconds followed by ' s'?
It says 4 h 30 min
